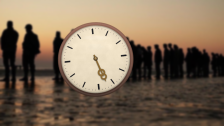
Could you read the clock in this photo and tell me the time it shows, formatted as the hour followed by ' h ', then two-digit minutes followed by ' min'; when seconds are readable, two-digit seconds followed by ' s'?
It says 5 h 27 min
